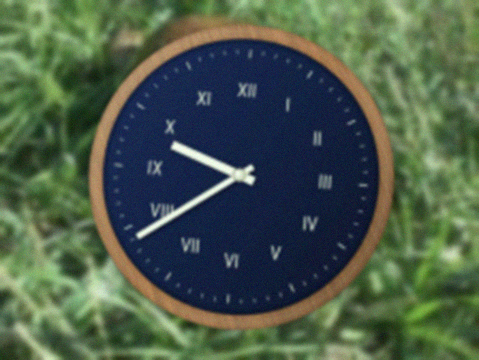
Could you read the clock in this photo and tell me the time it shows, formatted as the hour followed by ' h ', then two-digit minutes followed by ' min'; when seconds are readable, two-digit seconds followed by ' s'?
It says 9 h 39 min
